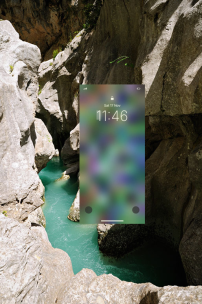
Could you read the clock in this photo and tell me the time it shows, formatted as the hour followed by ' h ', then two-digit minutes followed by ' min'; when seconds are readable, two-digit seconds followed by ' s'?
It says 11 h 46 min
